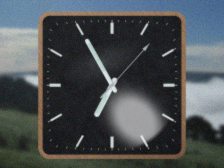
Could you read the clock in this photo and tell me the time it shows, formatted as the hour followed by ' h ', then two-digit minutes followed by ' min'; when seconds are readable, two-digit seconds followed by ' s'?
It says 6 h 55 min 07 s
